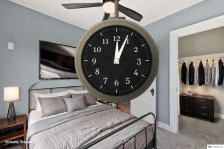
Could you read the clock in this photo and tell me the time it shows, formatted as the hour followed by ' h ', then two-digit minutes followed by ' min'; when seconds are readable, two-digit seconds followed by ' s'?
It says 12 h 04 min
